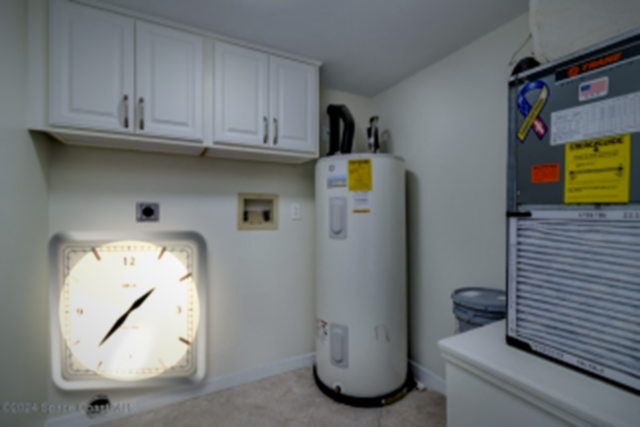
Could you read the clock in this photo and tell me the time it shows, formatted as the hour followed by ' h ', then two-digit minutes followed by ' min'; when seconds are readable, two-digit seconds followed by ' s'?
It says 1 h 37 min
